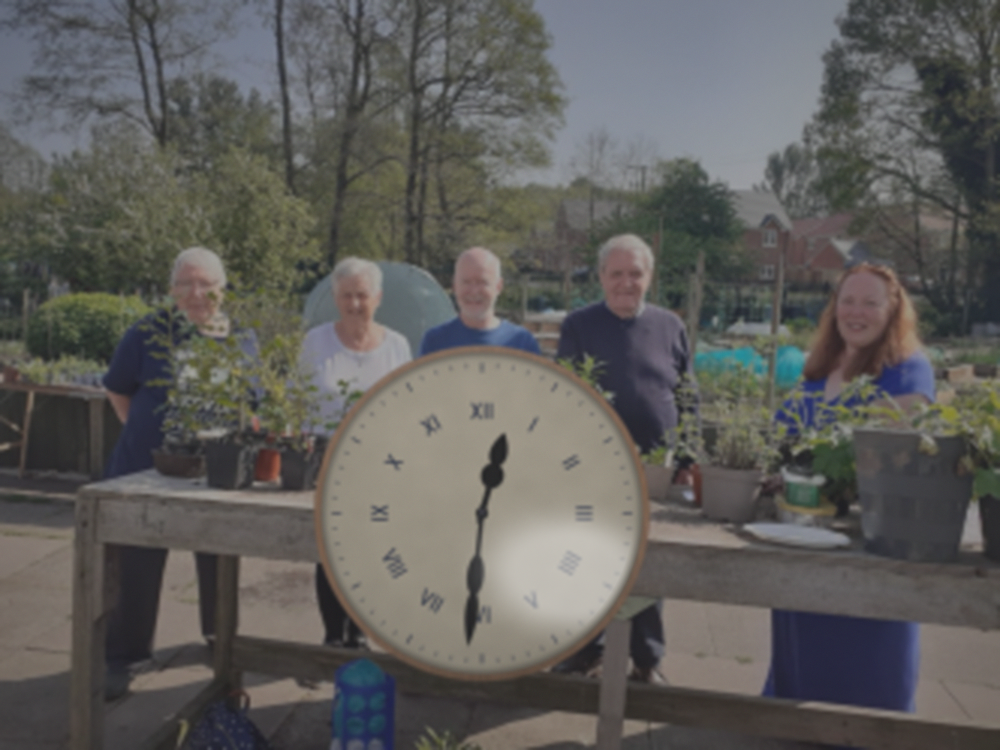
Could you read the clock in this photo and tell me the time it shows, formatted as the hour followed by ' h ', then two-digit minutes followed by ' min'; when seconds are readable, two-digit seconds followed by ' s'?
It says 12 h 31 min
